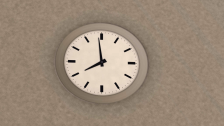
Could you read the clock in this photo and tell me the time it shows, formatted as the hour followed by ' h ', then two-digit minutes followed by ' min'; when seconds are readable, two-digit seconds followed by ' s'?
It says 7 h 59 min
